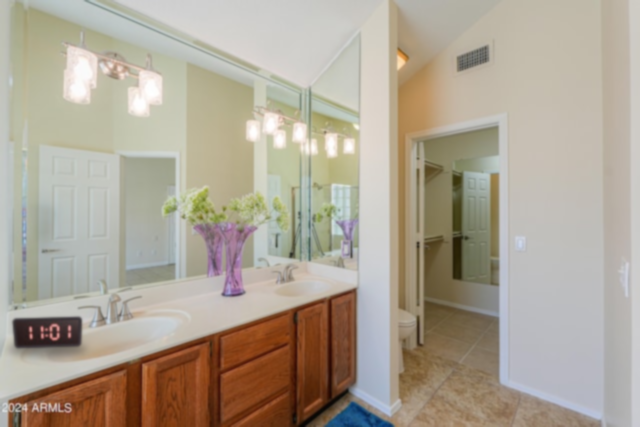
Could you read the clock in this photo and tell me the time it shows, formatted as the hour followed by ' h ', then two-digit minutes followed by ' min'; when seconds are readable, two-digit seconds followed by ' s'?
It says 11 h 01 min
